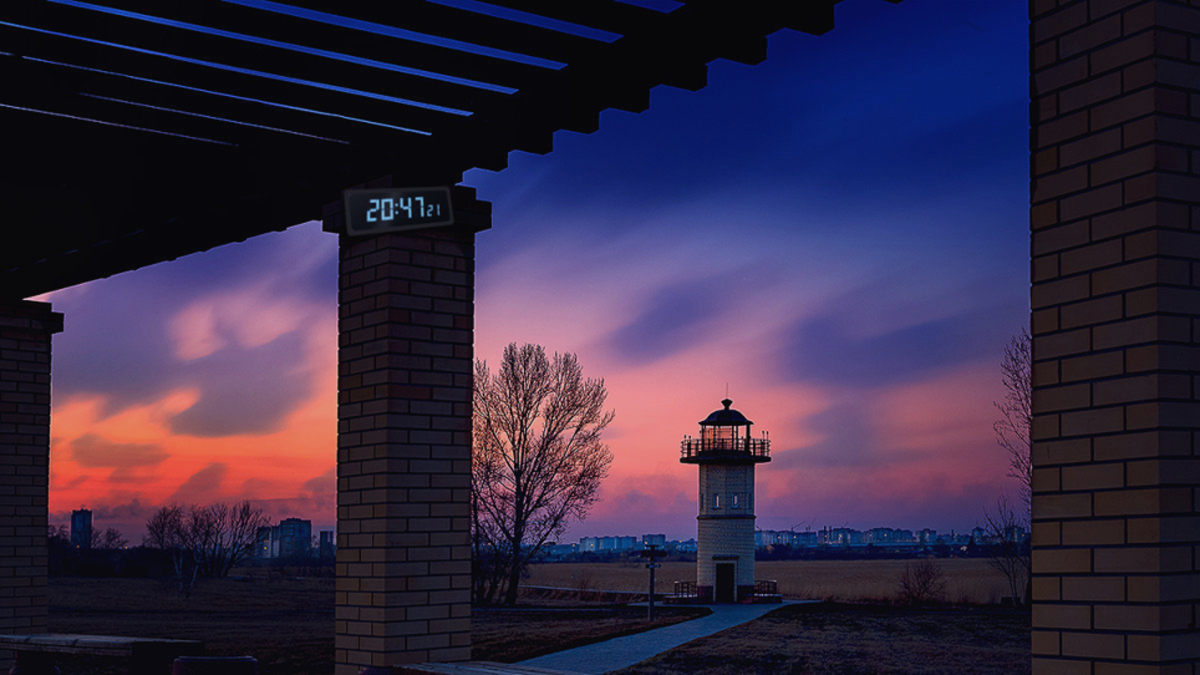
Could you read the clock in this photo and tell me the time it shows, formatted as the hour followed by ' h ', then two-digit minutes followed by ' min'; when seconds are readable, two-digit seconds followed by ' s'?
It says 20 h 47 min 21 s
